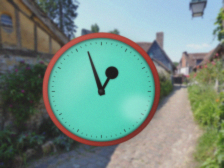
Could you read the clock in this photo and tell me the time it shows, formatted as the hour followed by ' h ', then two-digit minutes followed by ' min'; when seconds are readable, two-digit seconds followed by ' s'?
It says 12 h 57 min
